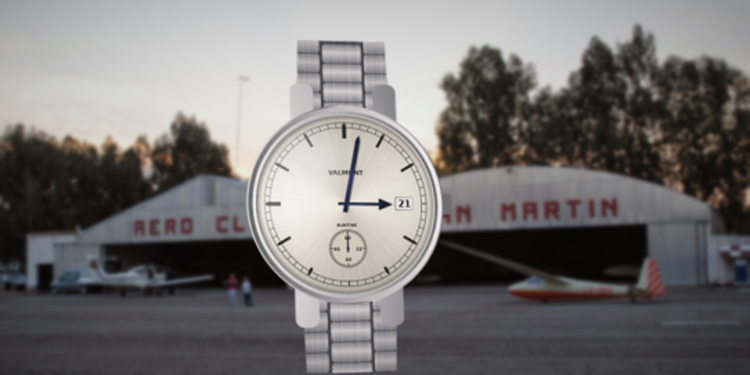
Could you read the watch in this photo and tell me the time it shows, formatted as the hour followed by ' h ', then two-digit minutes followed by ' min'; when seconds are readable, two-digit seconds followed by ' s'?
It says 3 h 02 min
